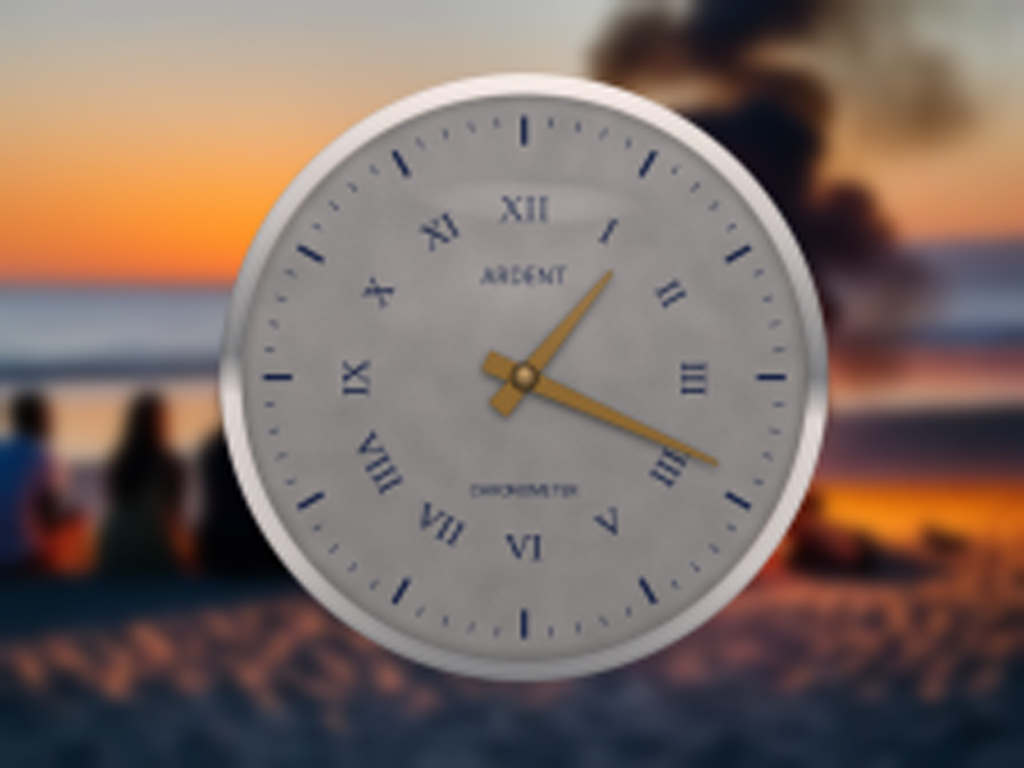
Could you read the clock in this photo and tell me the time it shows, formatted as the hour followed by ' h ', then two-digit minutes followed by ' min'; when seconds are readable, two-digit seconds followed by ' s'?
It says 1 h 19 min
